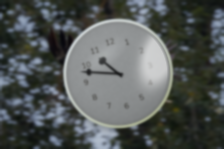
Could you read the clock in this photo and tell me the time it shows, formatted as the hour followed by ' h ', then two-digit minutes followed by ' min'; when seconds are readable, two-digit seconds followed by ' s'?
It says 10 h 48 min
